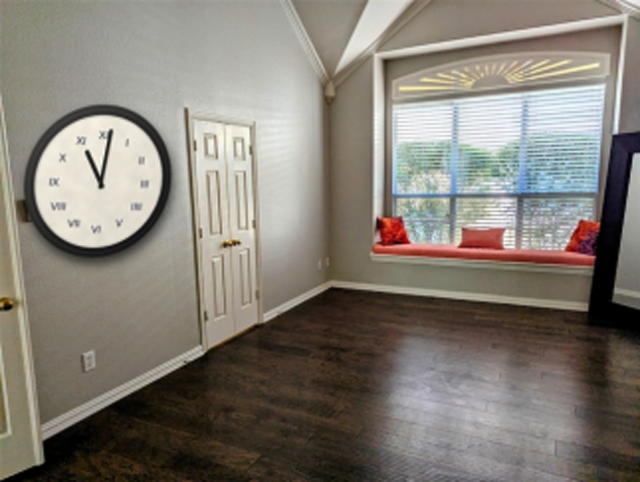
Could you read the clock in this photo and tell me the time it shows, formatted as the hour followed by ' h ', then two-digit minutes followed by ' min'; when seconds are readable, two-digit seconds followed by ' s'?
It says 11 h 01 min
